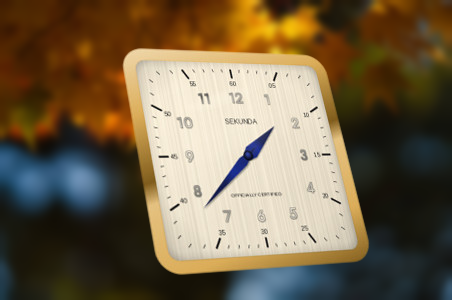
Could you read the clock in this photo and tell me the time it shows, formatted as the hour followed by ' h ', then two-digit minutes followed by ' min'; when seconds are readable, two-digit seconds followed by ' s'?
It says 1 h 38 min
